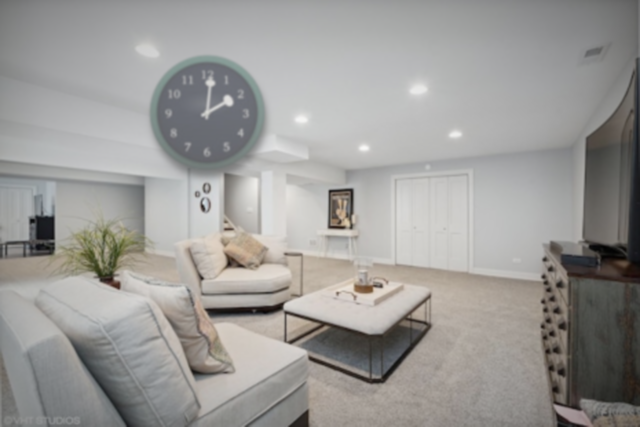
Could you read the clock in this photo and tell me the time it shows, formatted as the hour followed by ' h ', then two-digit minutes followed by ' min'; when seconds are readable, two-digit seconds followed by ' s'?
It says 2 h 01 min
